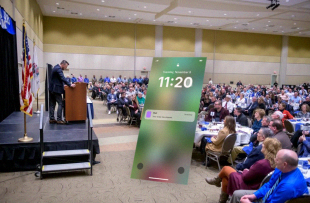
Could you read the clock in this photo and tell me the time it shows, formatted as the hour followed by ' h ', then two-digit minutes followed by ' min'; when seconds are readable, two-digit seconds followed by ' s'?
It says 11 h 20 min
